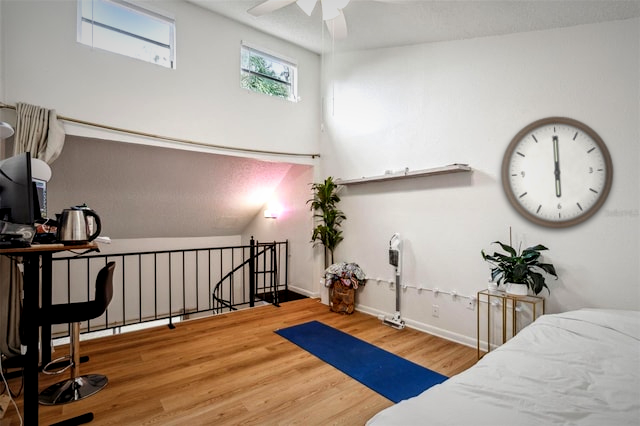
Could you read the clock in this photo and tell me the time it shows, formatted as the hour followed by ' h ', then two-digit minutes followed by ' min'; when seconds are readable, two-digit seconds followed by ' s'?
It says 6 h 00 min
